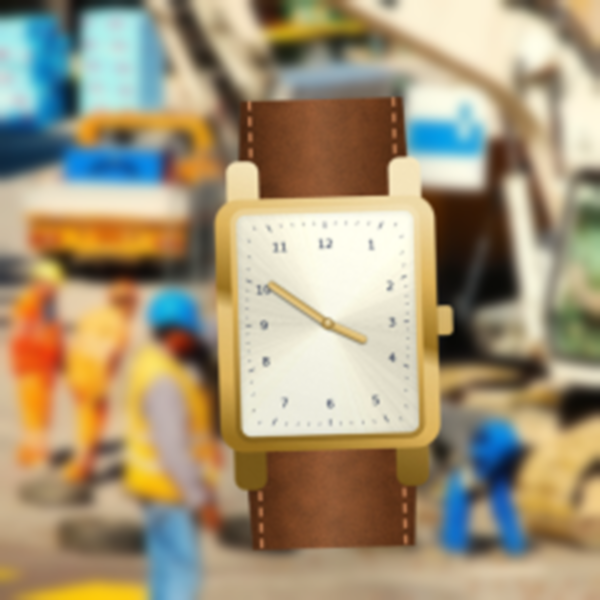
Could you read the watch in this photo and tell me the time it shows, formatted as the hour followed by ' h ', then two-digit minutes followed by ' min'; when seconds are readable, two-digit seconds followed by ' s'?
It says 3 h 51 min
